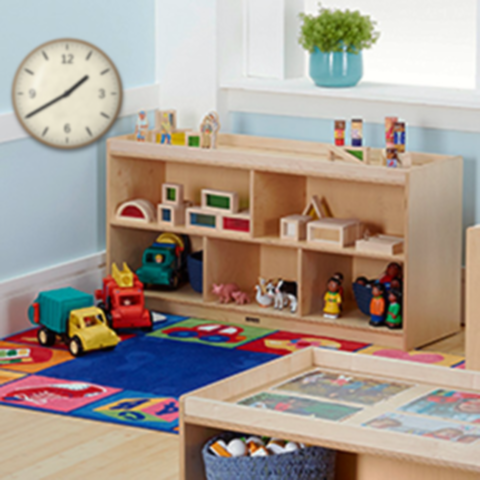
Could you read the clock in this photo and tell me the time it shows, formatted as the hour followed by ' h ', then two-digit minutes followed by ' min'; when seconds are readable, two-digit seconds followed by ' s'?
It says 1 h 40 min
